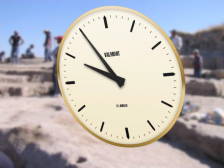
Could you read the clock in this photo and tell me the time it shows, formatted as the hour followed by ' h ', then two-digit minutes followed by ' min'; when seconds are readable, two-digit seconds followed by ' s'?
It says 9 h 55 min
